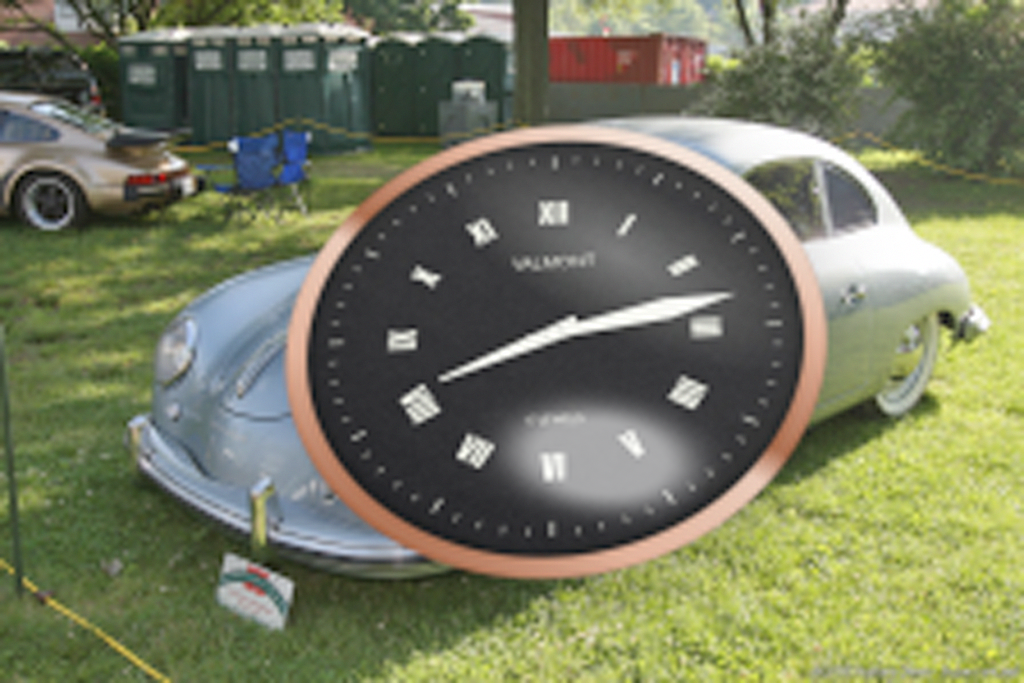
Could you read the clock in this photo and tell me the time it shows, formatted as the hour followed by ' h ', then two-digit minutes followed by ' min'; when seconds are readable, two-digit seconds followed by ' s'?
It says 8 h 13 min
